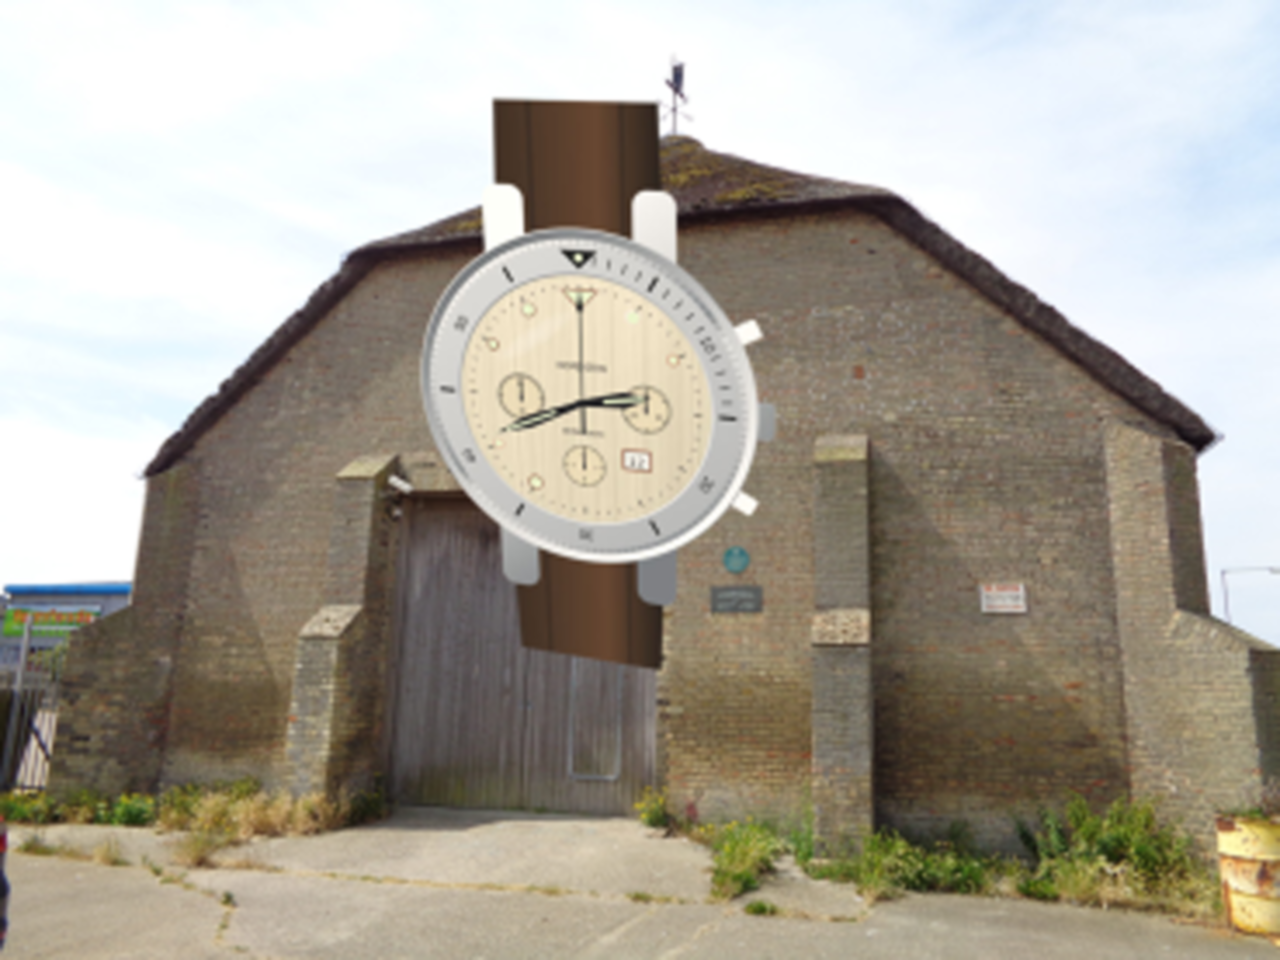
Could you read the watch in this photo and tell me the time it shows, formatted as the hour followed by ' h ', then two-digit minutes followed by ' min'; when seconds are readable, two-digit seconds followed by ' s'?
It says 2 h 41 min
